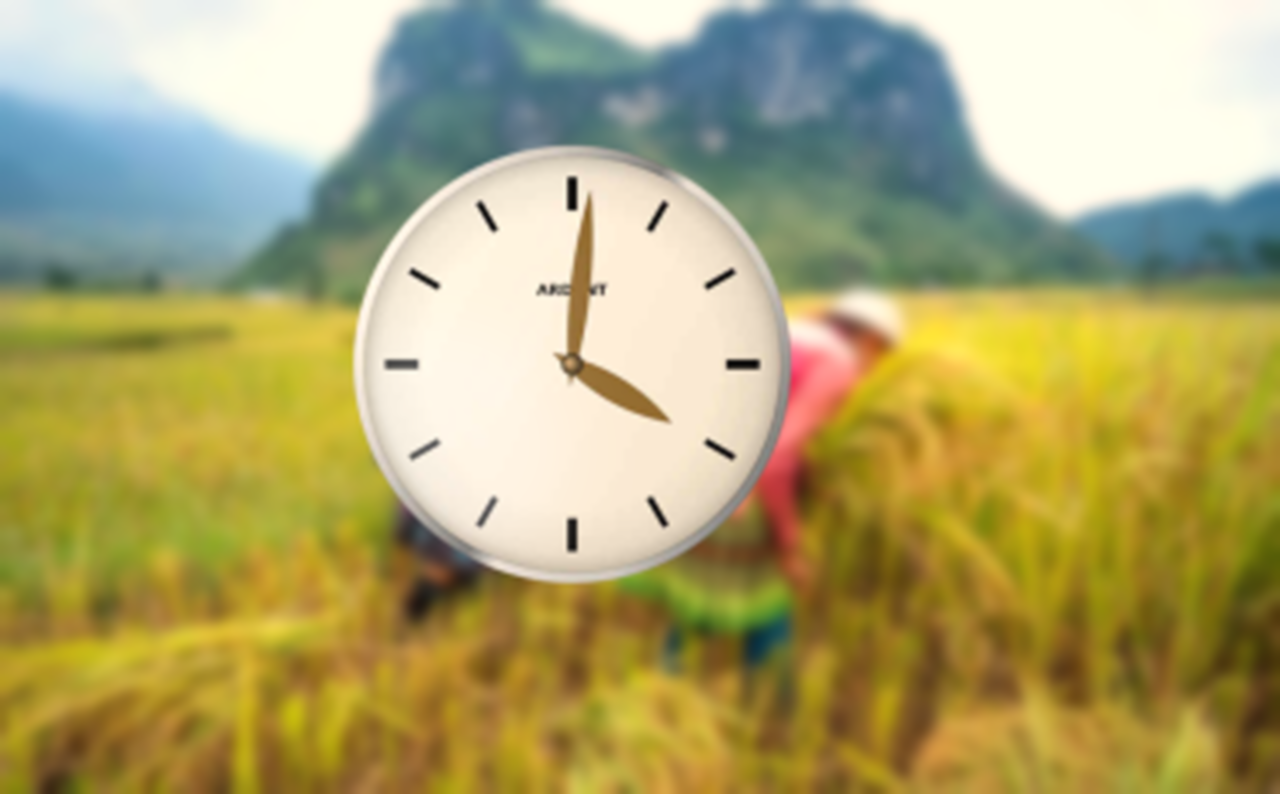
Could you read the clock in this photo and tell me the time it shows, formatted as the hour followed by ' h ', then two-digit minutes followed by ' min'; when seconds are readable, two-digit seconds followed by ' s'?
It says 4 h 01 min
